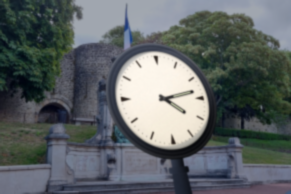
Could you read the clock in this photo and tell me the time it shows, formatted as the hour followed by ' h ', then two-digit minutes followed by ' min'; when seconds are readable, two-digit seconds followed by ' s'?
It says 4 h 13 min
